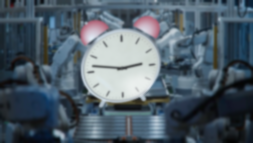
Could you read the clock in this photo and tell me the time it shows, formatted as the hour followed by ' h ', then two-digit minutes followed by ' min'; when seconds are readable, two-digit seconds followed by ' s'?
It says 2 h 47 min
